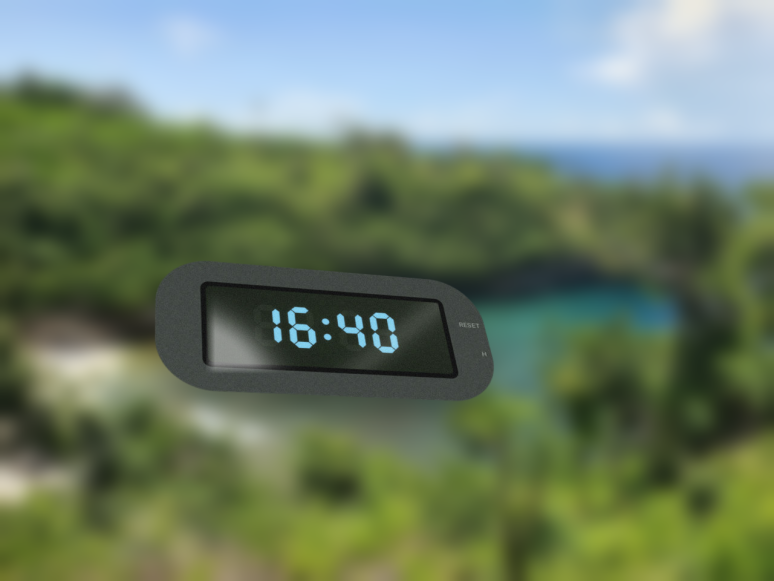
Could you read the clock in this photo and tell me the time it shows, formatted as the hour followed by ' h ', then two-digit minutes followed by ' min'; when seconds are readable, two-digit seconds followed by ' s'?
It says 16 h 40 min
